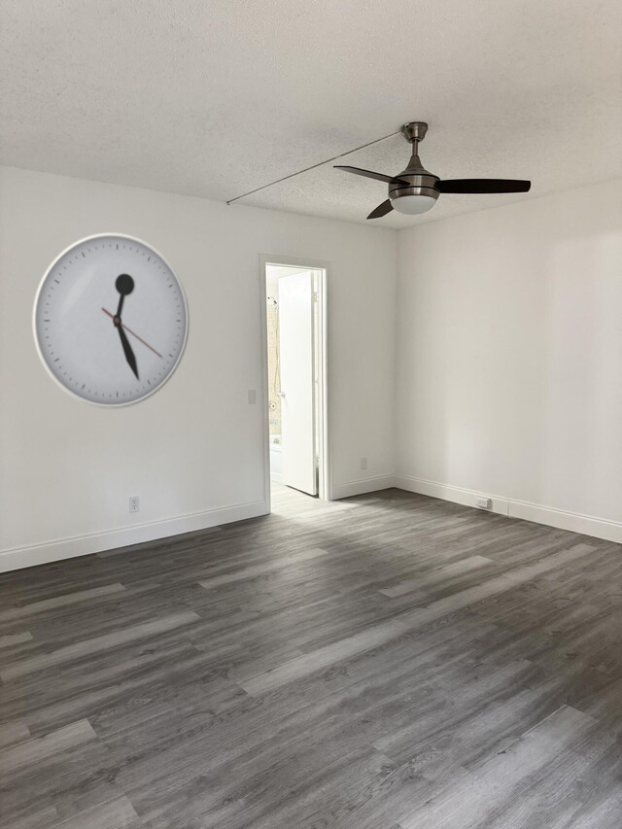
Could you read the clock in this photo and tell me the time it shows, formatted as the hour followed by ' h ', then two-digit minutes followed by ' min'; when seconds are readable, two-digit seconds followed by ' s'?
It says 12 h 26 min 21 s
